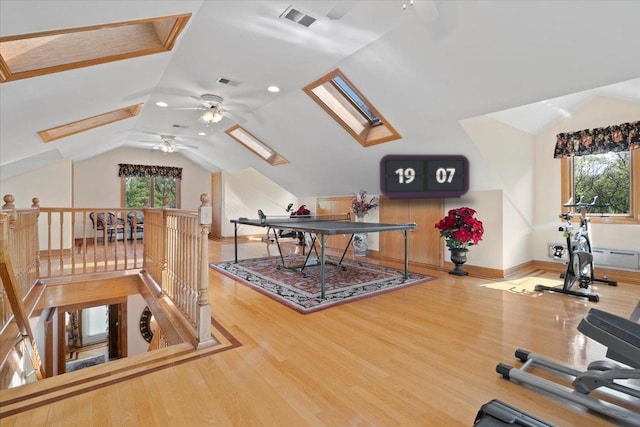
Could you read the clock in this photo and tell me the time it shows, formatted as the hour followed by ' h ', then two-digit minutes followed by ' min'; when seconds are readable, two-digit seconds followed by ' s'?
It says 19 h 07 min
